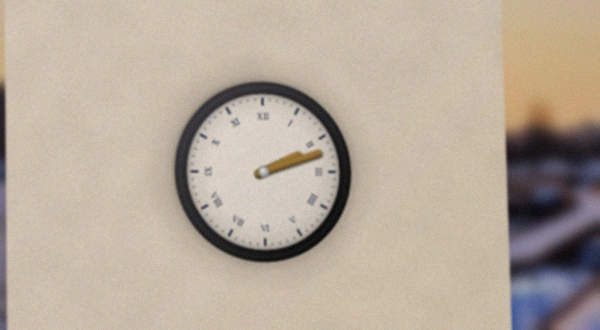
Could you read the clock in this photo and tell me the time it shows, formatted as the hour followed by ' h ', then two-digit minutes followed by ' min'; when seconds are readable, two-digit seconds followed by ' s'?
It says 2 h 12 min
